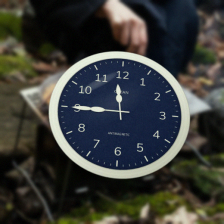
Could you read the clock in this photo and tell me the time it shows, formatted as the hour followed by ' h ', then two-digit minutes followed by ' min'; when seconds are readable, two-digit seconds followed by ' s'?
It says 11 h 45 min
